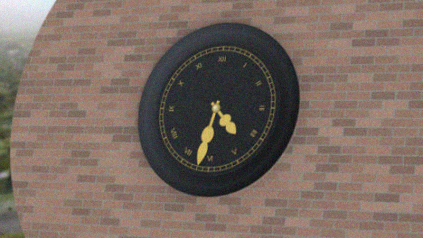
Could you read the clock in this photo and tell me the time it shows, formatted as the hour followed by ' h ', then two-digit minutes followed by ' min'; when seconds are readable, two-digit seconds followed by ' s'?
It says 4 h 32 min
